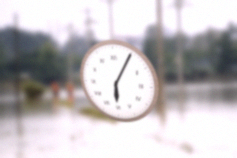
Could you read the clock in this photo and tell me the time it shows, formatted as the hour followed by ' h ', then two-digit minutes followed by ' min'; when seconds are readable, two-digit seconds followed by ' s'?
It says 6 h 05 min
